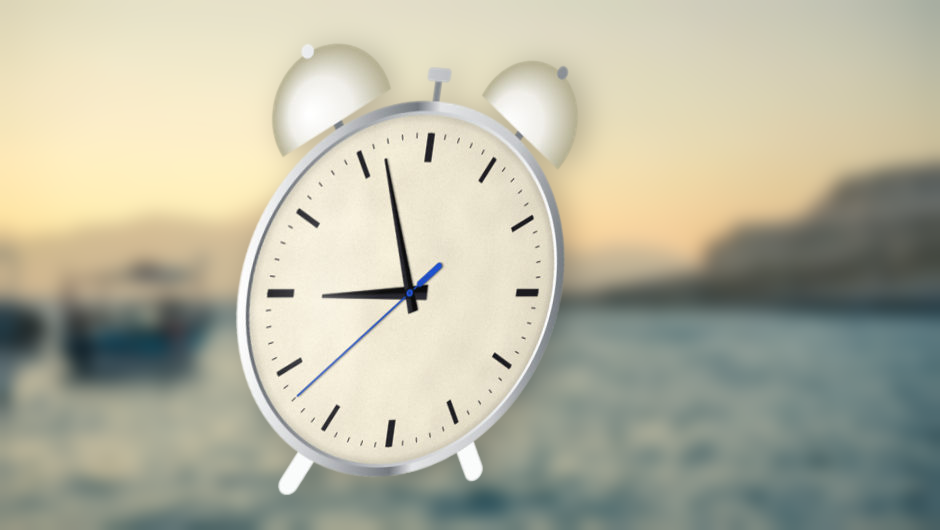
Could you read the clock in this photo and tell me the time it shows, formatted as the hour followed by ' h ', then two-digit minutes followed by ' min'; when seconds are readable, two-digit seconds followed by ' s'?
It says 8 h 56 min 38 s
